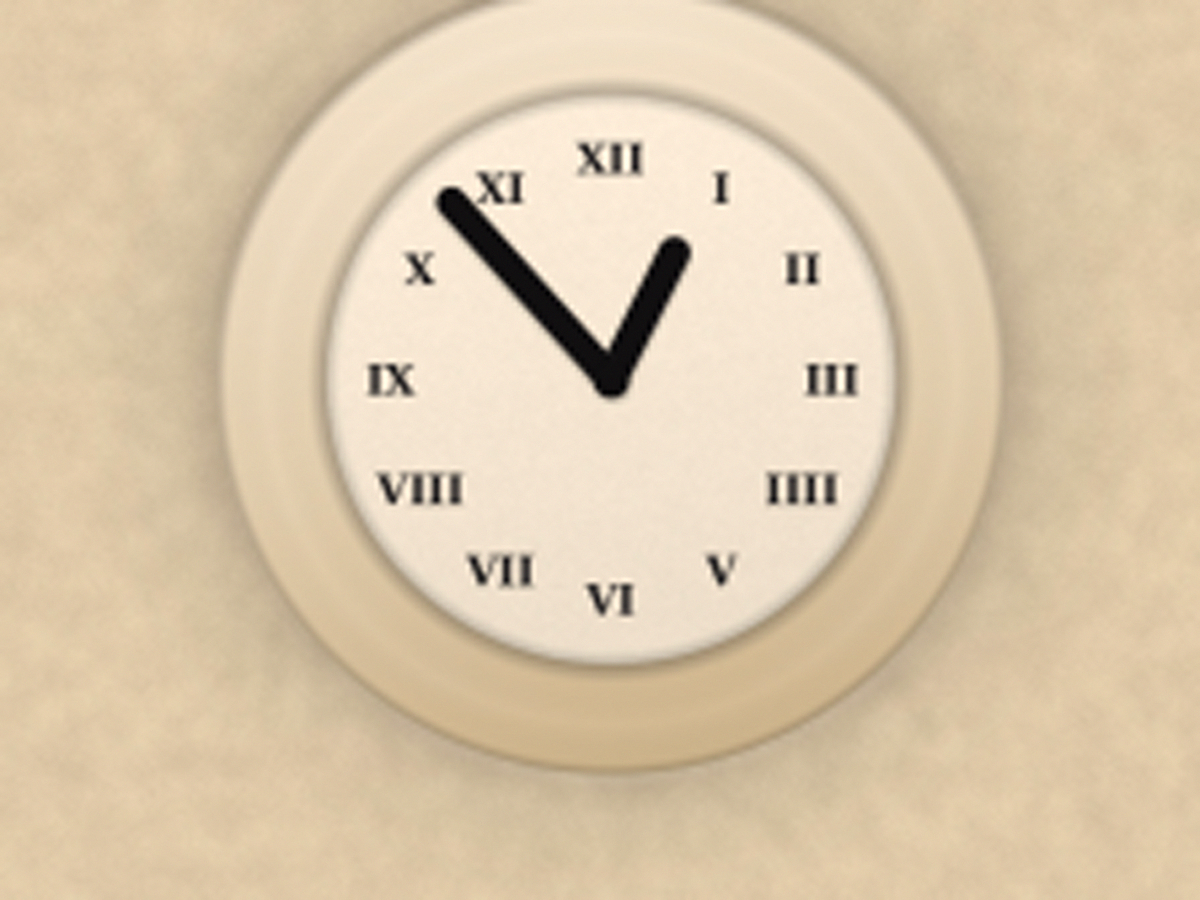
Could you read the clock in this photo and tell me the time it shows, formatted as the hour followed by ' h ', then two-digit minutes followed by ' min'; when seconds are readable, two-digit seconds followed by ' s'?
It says 12 h 53 min
